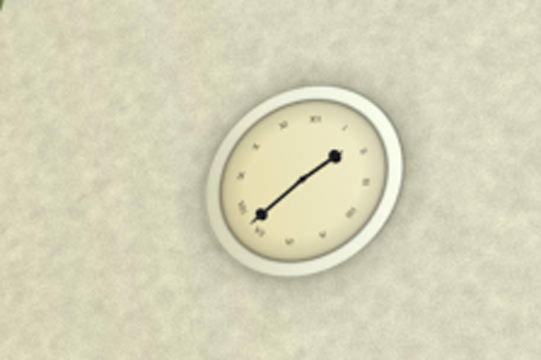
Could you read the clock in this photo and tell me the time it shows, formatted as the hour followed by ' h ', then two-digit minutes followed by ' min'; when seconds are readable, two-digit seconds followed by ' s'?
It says 1 h 37 min
